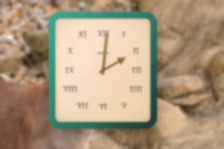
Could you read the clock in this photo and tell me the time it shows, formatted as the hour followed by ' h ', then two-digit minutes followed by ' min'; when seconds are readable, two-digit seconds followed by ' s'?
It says 2 h 01 min
